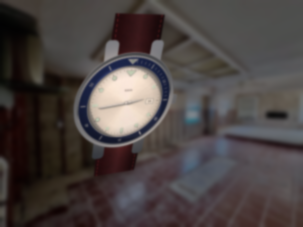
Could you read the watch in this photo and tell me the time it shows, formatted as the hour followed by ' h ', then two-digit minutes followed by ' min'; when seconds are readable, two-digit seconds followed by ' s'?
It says 2 h 44 min
